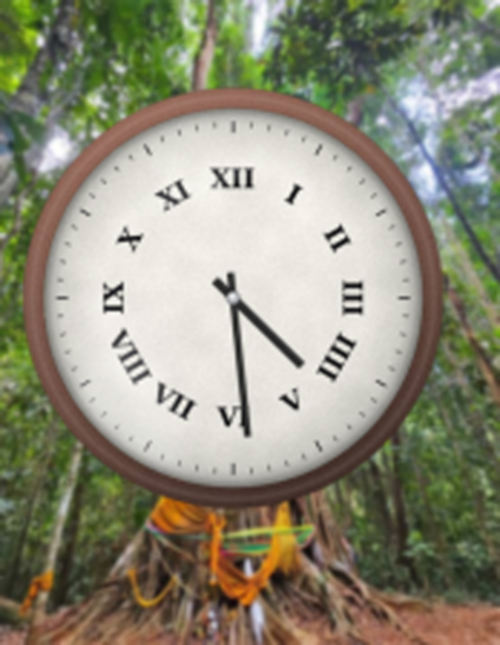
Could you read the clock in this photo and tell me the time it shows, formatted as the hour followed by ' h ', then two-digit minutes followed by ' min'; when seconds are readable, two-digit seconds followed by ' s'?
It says 4 h 29 min
